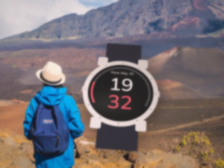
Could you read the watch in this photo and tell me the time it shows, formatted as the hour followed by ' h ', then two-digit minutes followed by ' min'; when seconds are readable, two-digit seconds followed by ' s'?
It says 19 h 32 min
